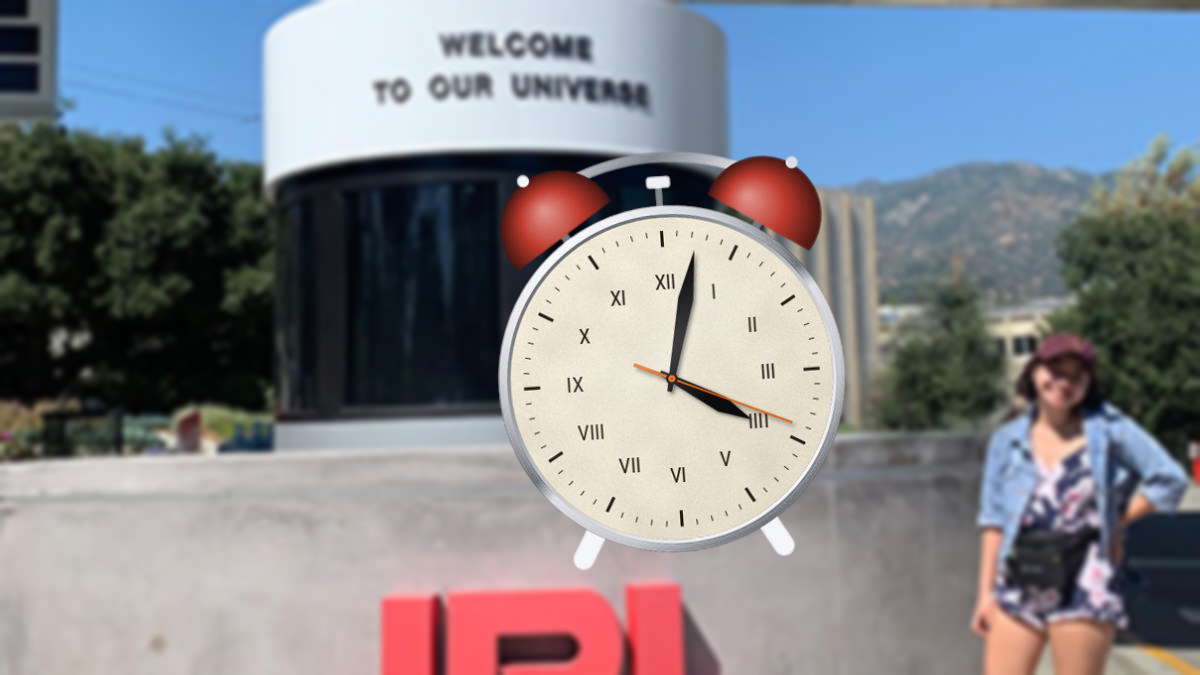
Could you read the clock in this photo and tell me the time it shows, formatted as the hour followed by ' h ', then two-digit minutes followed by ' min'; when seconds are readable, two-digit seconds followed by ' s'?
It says 4 h 02 min 19 s
